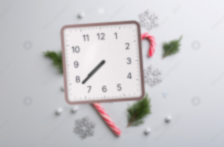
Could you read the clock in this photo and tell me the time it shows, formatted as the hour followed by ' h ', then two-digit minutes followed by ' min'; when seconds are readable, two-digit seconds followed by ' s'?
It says 7 h 38 min
